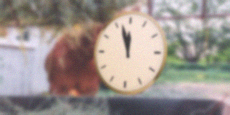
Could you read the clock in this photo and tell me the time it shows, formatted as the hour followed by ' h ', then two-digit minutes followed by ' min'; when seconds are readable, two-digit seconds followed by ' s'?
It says 11 h 57 min
